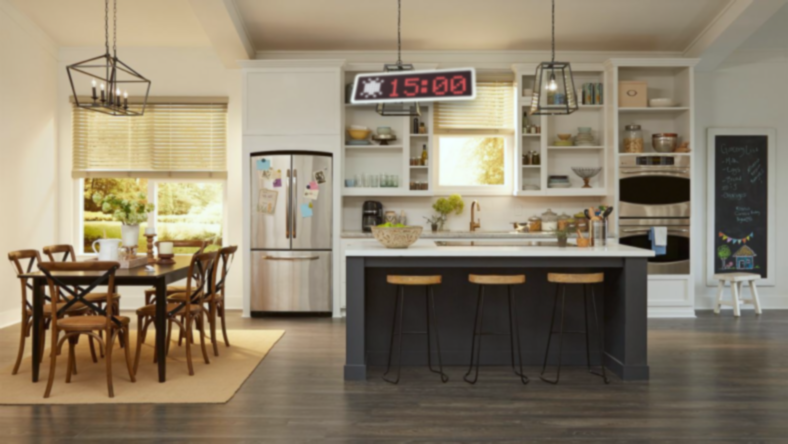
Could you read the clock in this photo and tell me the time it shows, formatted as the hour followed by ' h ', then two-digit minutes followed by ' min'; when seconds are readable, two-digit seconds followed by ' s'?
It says 15 h 00 min
